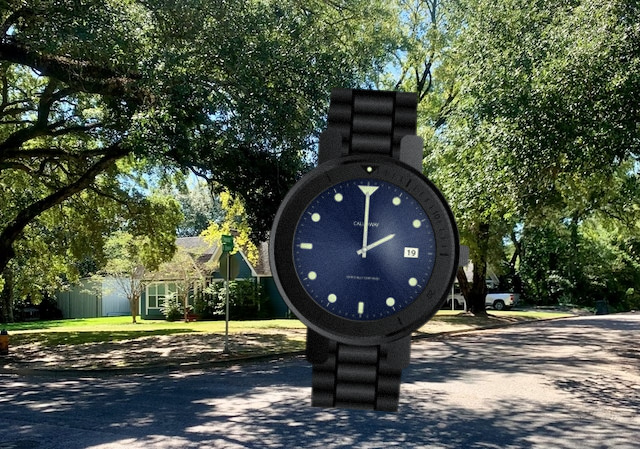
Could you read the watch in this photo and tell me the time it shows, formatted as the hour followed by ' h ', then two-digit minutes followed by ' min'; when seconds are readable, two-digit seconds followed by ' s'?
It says 2 h 00 min
